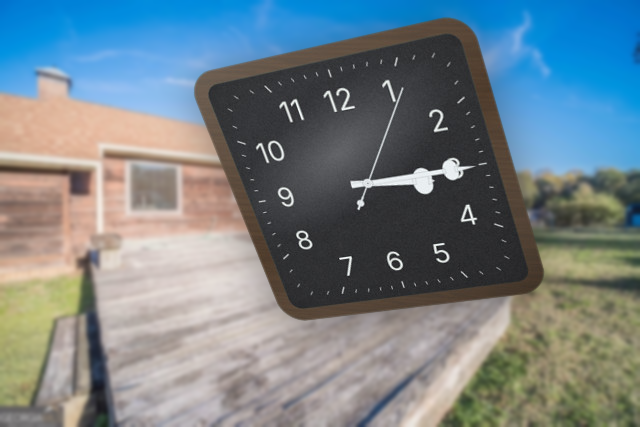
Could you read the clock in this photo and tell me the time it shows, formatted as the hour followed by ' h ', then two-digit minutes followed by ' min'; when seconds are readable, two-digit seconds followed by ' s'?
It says 3 h 15 min 06 s
